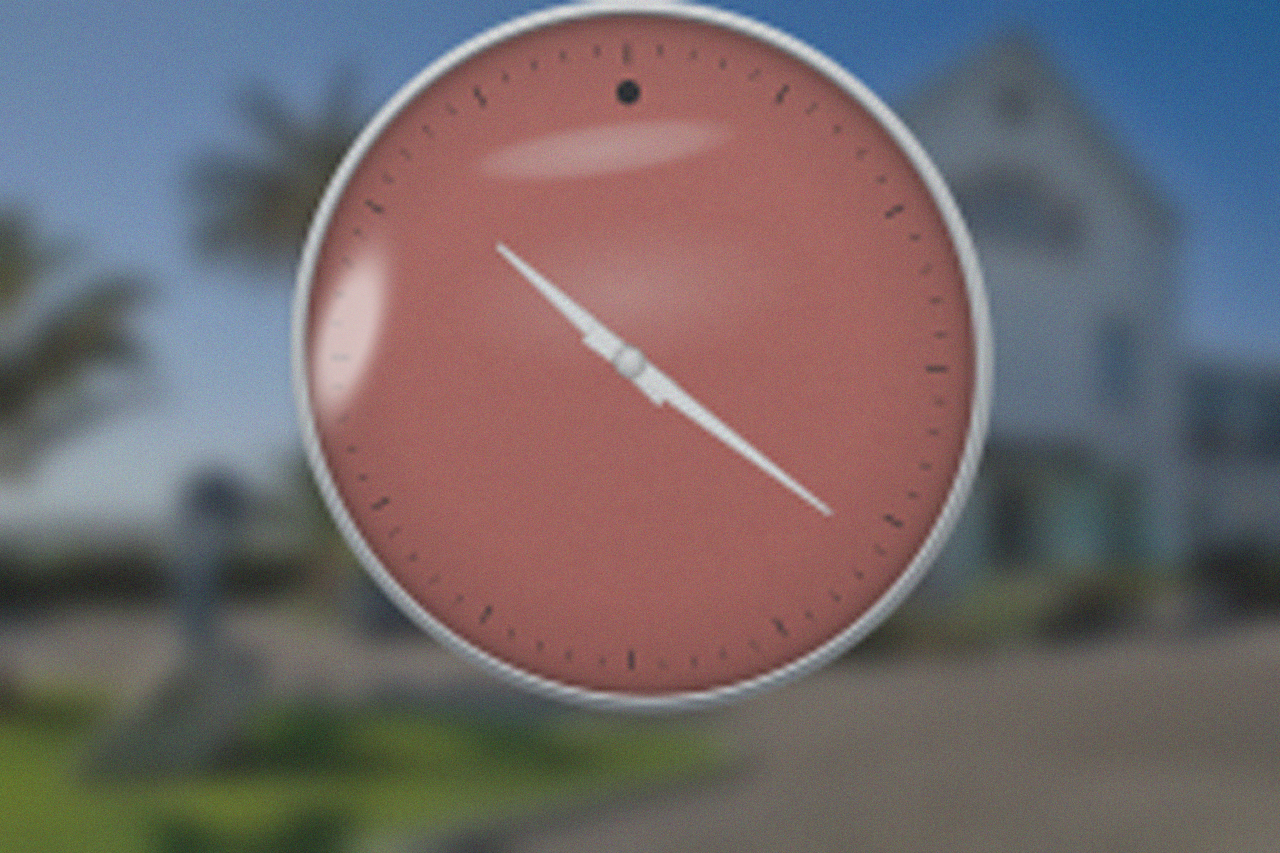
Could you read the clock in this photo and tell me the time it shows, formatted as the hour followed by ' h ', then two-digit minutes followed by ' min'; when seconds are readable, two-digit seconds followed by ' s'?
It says 10 h 21 min
